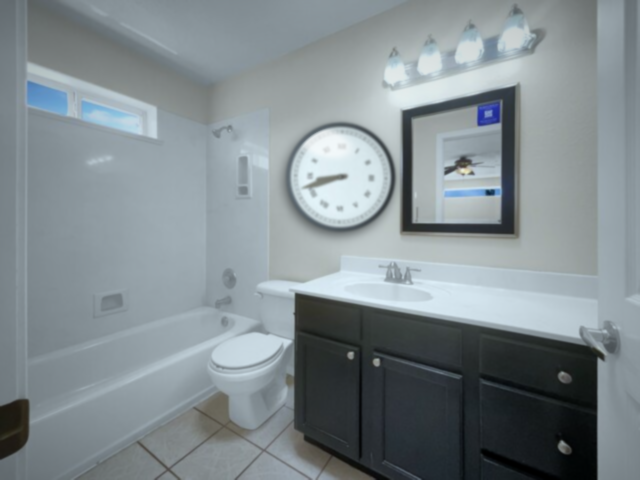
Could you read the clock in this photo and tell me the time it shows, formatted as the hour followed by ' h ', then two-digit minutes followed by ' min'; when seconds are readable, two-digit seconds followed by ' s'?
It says 8 h 42 min
